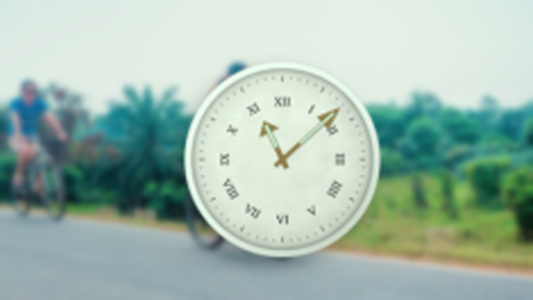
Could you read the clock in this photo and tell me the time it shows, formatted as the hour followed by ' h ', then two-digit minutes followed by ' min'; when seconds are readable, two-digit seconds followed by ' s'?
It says 11 h 08 min
